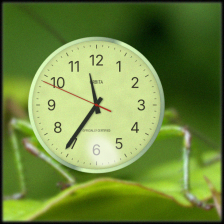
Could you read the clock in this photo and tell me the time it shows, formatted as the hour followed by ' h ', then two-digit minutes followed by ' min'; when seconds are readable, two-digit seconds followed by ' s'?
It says 11 h 35 min 49 s
